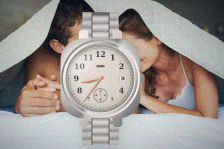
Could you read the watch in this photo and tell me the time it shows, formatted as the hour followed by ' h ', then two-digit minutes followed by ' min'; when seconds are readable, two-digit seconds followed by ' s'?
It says 8 h 36 min
